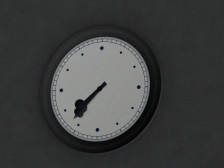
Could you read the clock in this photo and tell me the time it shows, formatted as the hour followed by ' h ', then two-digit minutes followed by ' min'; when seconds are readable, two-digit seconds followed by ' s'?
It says 7 h 37 min
